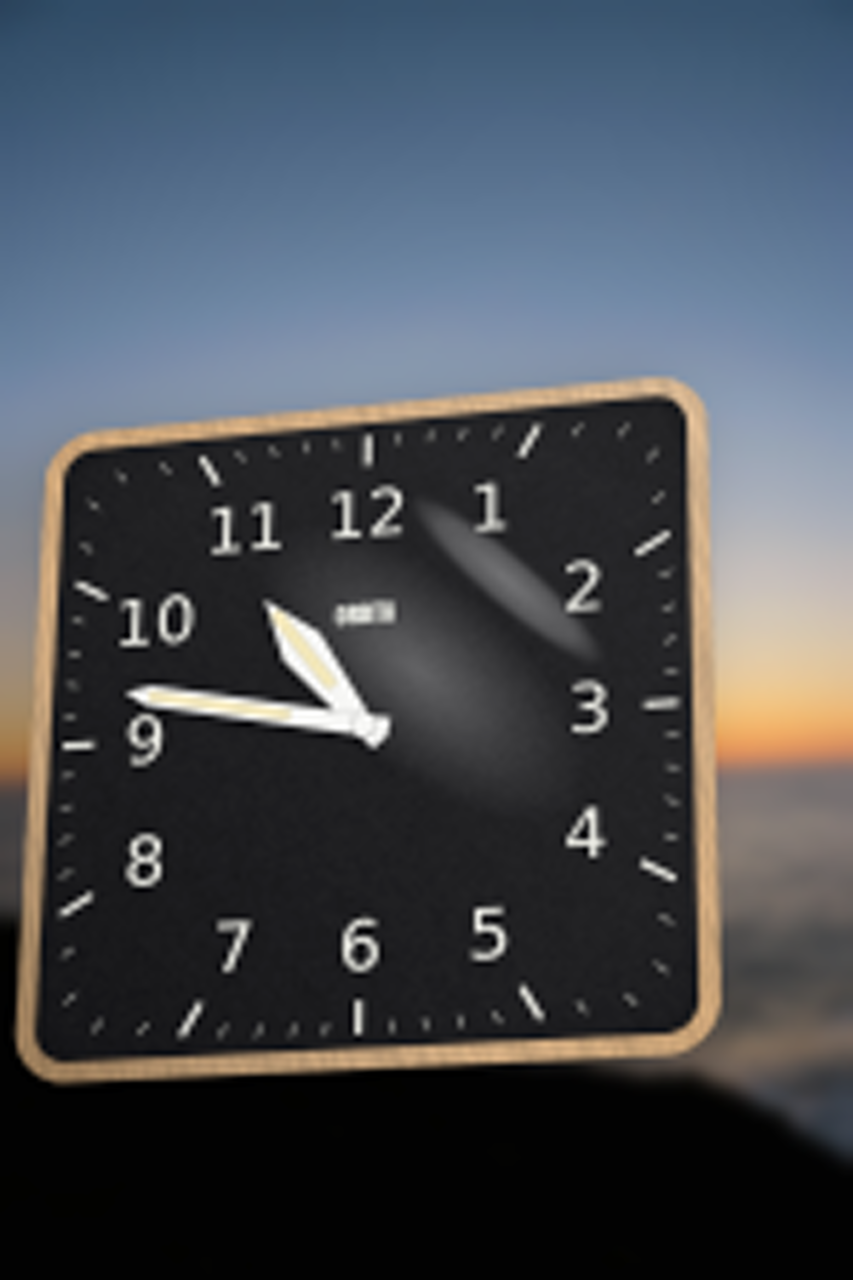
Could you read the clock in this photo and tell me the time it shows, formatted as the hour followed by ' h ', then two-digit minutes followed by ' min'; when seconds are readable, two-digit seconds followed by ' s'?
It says 10 h 47 min
